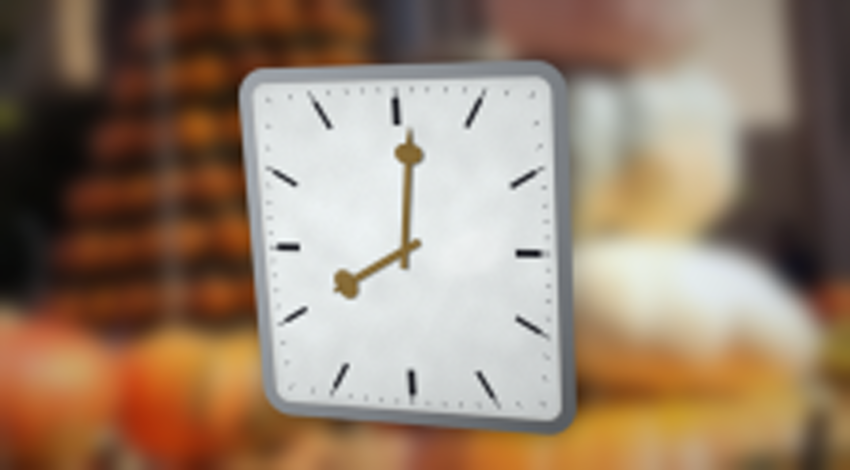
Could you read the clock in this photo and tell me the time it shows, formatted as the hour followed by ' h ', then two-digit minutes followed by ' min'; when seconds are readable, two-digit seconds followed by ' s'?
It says 8 h 01 min
